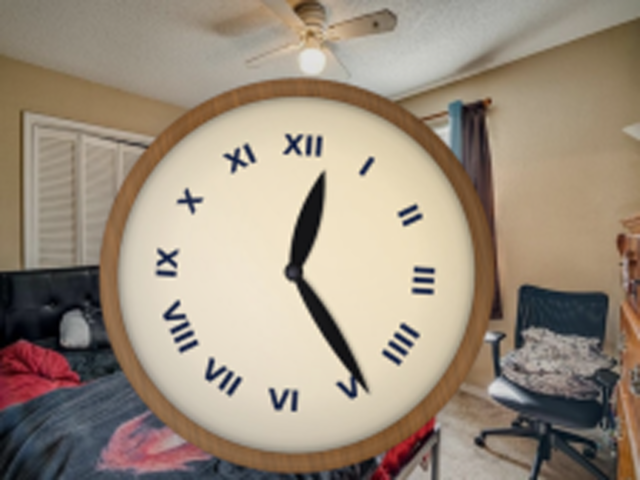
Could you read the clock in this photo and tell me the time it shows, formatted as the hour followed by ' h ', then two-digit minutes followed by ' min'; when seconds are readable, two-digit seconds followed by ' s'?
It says 12 h 24 min
